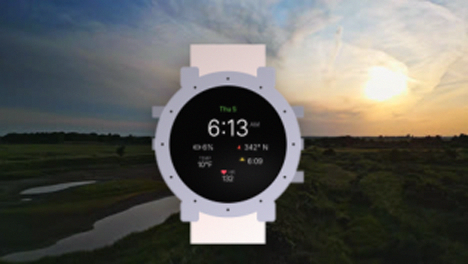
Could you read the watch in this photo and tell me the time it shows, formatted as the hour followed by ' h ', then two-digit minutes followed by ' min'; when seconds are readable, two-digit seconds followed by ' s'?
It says 6 h 13 min
